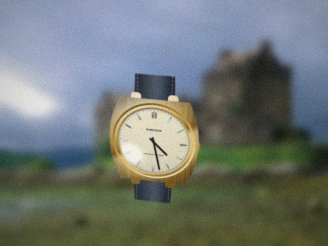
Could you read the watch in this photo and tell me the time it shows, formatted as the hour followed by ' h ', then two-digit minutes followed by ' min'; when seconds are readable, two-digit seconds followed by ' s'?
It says 4 h 28 min
